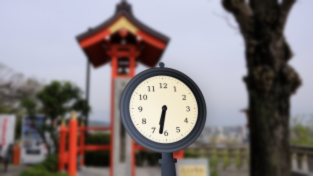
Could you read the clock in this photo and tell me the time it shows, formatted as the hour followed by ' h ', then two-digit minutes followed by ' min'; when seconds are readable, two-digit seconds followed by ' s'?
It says 6 h 32 min
